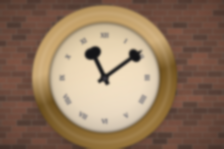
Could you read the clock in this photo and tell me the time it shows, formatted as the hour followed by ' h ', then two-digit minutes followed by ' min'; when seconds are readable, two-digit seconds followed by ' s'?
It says 11 h 09 min
